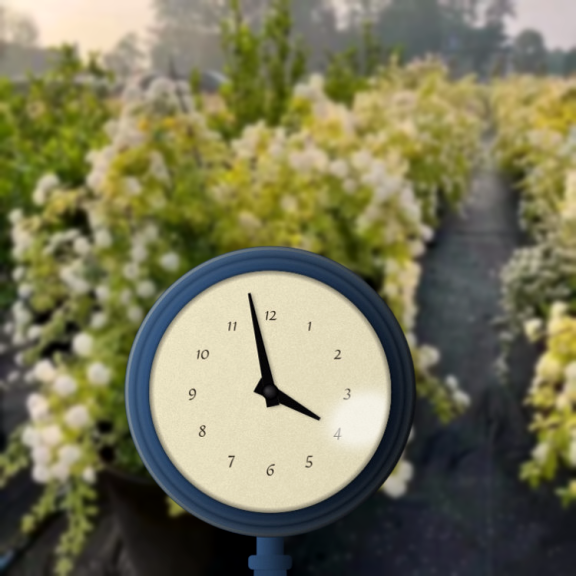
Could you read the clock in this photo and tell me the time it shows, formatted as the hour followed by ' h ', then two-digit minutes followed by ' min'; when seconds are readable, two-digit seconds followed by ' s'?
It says 3 h 58 min
